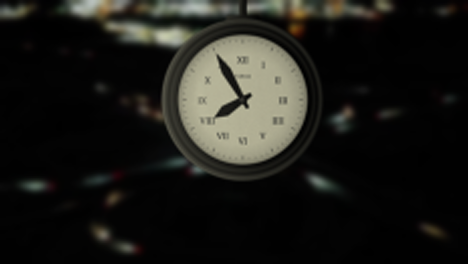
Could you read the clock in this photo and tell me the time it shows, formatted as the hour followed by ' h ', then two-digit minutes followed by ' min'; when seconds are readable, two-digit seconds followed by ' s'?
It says 7 h 55 min
